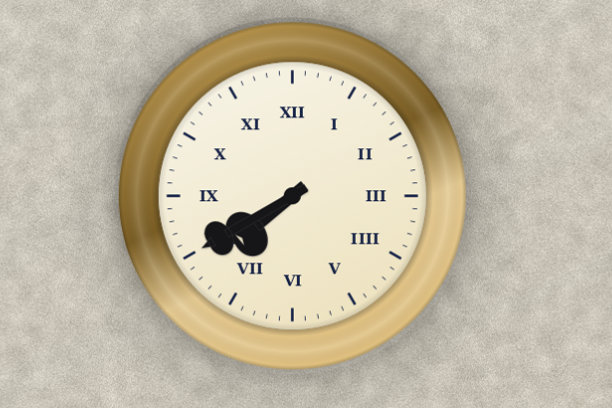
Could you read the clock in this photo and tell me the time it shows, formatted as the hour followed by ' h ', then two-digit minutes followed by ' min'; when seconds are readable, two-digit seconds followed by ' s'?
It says 7 h 40 min
